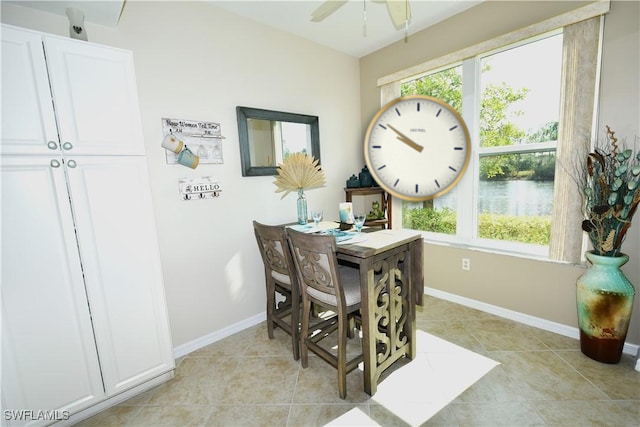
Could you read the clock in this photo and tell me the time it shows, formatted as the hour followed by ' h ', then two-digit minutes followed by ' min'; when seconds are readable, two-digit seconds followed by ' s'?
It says 9 h 51 min
